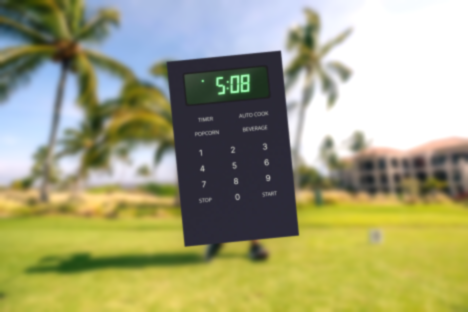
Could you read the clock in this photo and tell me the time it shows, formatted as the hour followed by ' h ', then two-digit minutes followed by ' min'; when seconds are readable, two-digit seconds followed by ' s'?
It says 5 h 08 min
